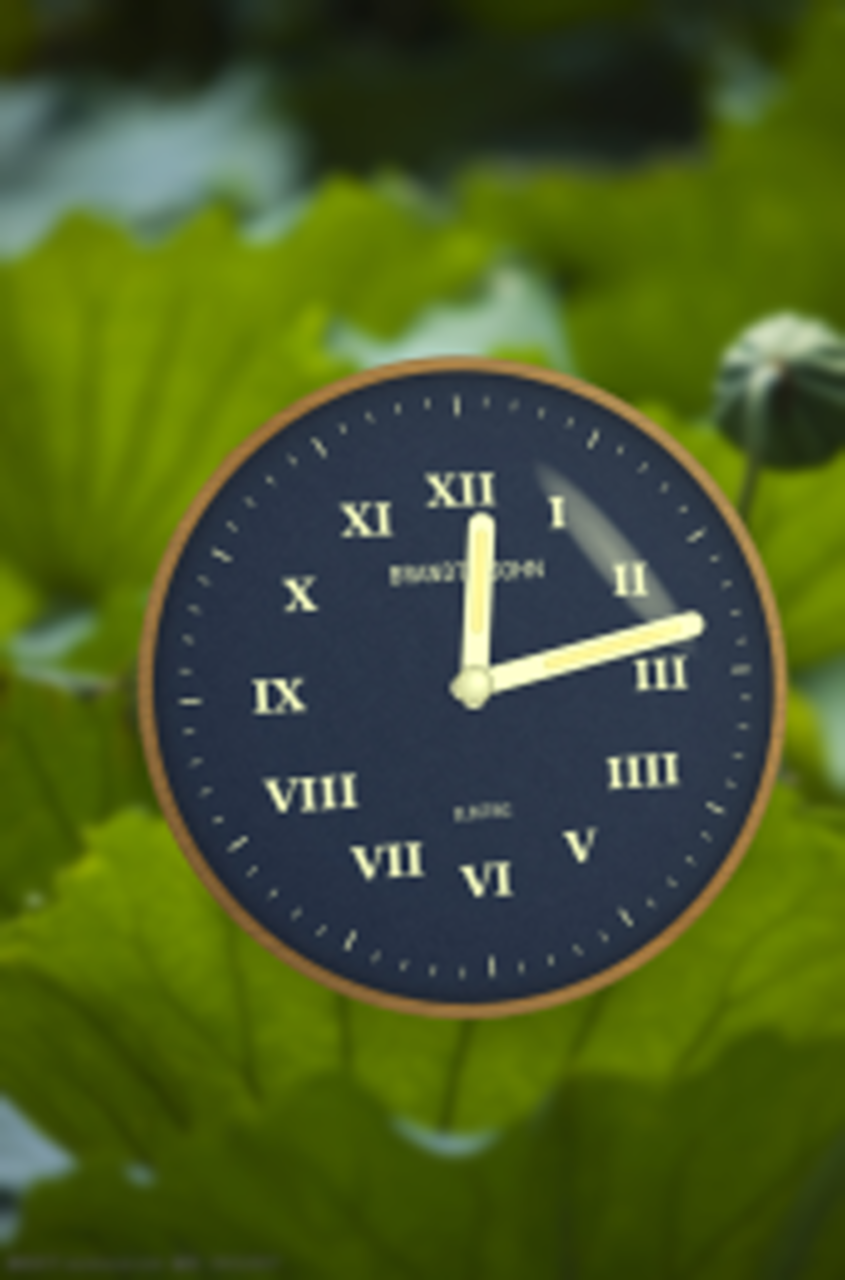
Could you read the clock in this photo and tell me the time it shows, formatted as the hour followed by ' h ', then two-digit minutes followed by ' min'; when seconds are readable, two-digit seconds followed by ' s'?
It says 12 h 13 min
